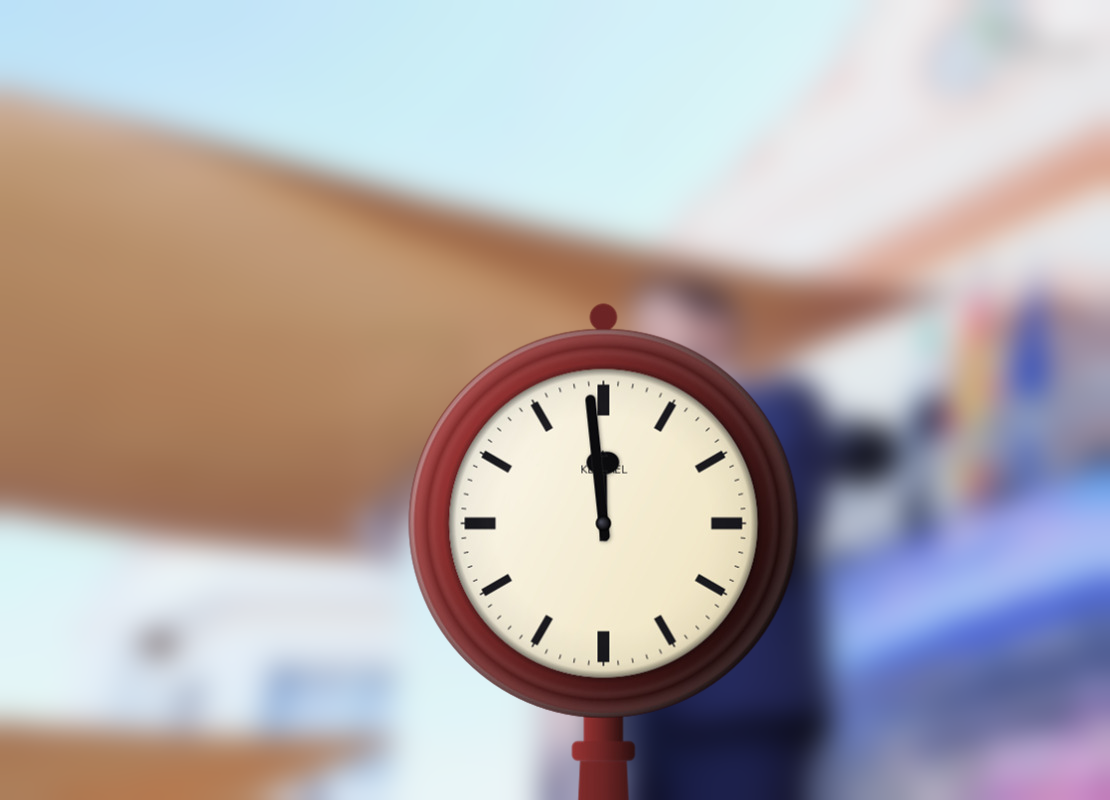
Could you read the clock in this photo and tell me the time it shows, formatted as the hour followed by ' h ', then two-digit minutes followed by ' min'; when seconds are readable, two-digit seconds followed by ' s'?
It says 11 h 59 min
